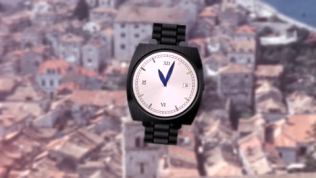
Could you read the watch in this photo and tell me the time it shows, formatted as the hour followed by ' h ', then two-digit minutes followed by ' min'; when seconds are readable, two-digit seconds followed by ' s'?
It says 11 h 03 min
